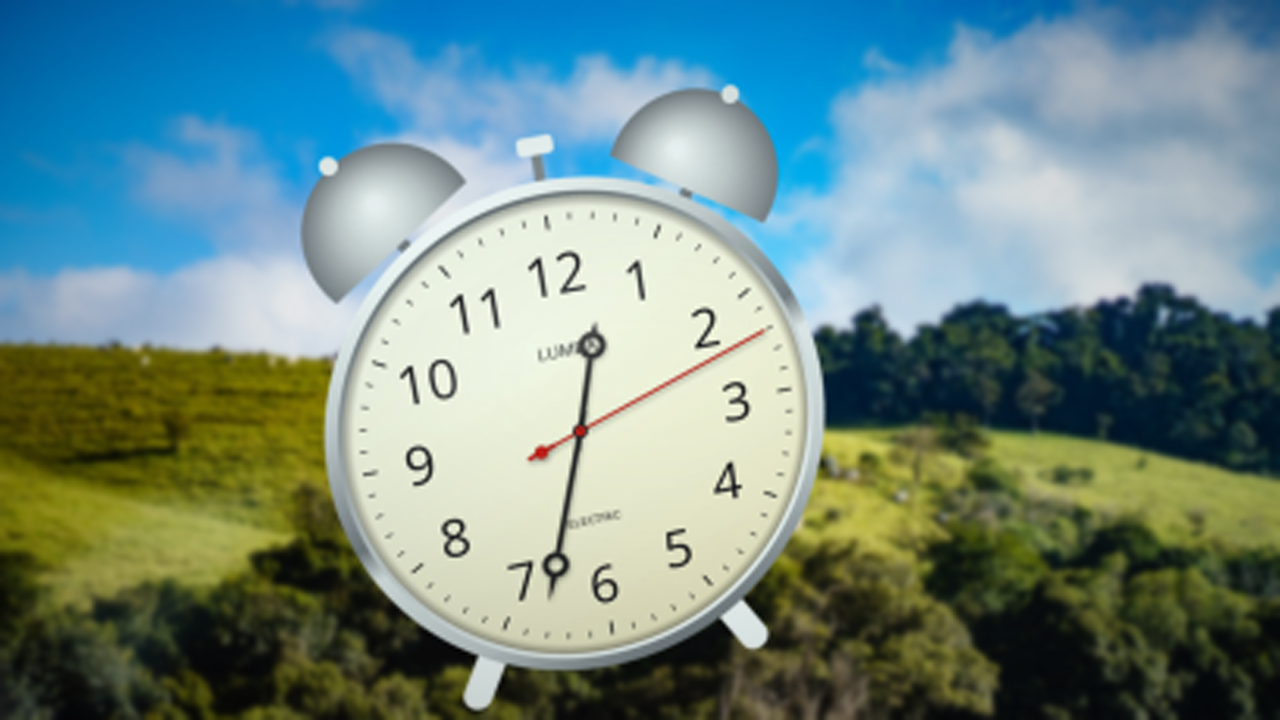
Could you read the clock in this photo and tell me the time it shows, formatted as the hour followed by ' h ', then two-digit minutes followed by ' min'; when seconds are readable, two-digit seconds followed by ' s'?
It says 12 h 33 min 12 s
